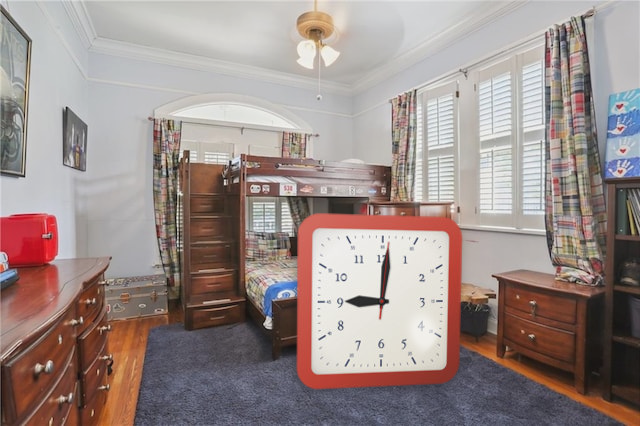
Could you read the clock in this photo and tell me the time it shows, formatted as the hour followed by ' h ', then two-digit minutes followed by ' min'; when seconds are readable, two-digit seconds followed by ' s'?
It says 9 h 01 min 01 s
